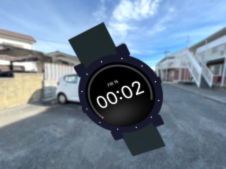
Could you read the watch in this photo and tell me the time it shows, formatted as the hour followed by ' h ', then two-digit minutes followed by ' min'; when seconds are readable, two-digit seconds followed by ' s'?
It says 0 h 02 min
